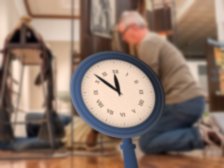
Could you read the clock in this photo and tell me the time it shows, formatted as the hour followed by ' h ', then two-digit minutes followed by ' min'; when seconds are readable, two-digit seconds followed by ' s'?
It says 11 h 52 min
